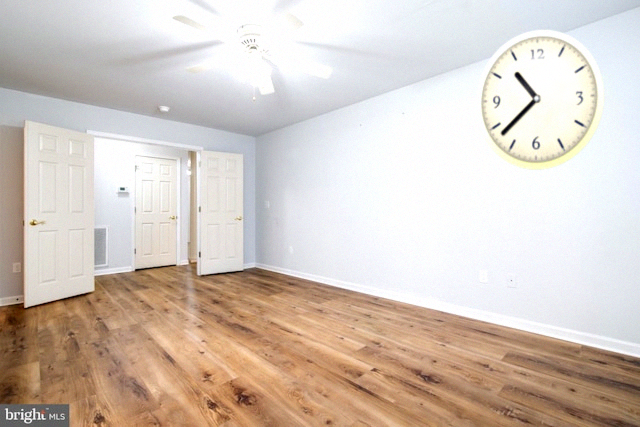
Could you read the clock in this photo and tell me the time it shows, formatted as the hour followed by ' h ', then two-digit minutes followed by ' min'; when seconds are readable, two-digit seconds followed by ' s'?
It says 10 h 38 min
